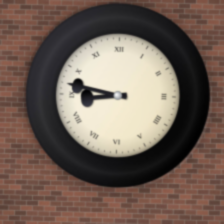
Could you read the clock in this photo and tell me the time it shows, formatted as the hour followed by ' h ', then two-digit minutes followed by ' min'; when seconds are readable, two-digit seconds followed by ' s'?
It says 8 h 47 min
